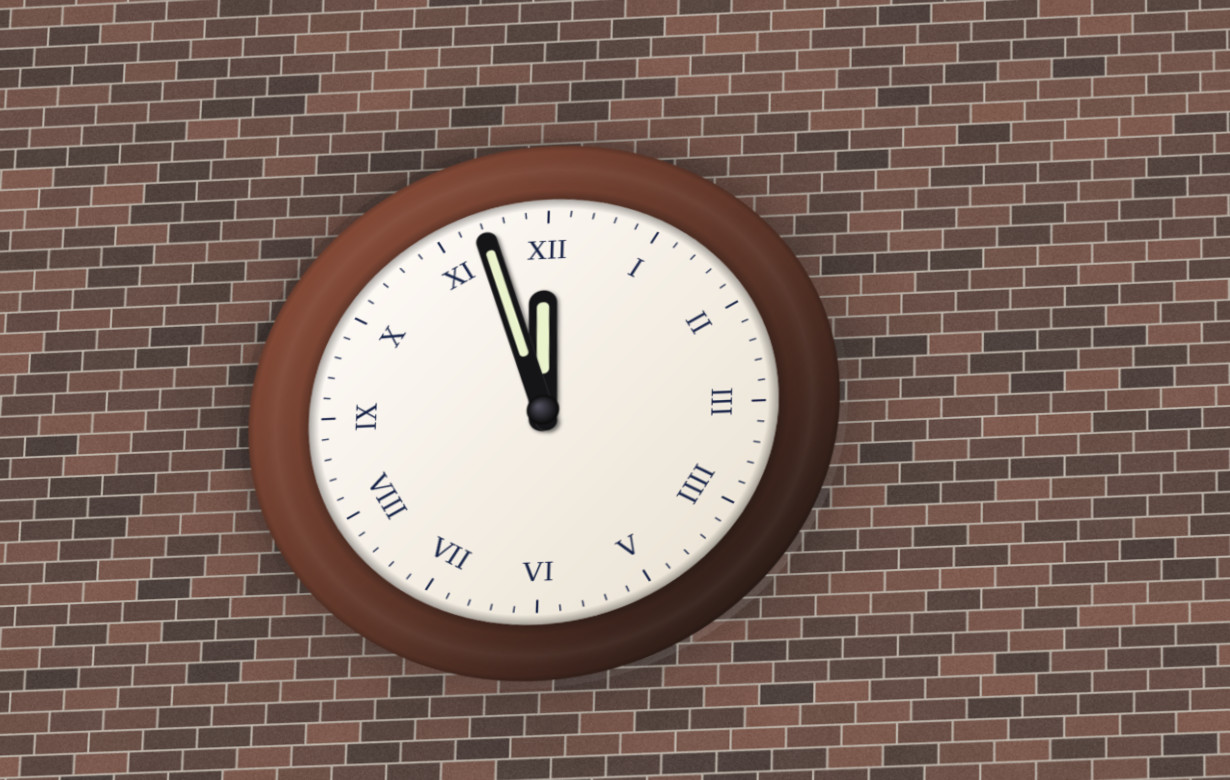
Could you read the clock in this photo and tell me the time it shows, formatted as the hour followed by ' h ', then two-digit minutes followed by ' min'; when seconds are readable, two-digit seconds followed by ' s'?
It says 11 h 57 min
